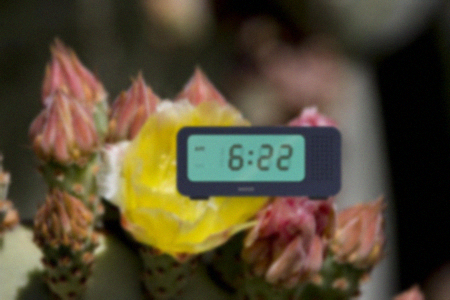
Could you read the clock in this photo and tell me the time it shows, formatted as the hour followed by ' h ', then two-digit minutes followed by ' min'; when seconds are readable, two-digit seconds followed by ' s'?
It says 6 h 22 min
